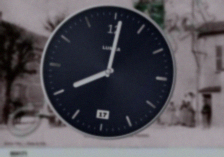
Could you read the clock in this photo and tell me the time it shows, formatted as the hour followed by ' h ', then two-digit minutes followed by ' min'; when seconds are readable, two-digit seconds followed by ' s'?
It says 8 h 01 min
